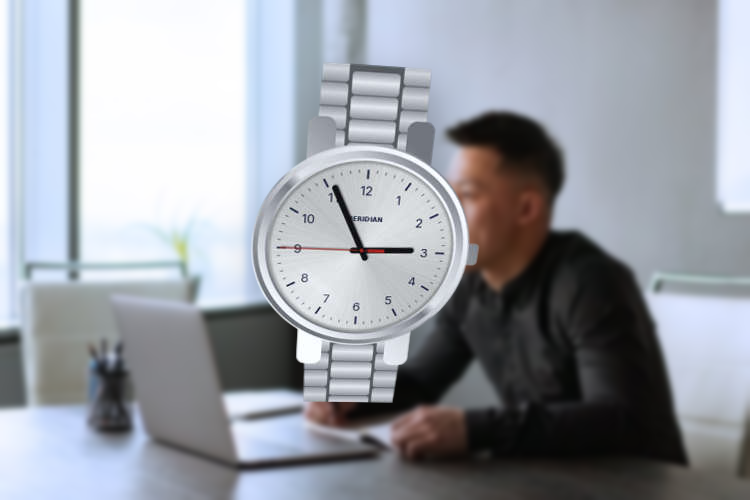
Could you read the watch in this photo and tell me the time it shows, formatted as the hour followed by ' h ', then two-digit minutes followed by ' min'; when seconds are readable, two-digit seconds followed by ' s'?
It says 2 h 55 min 45 s
